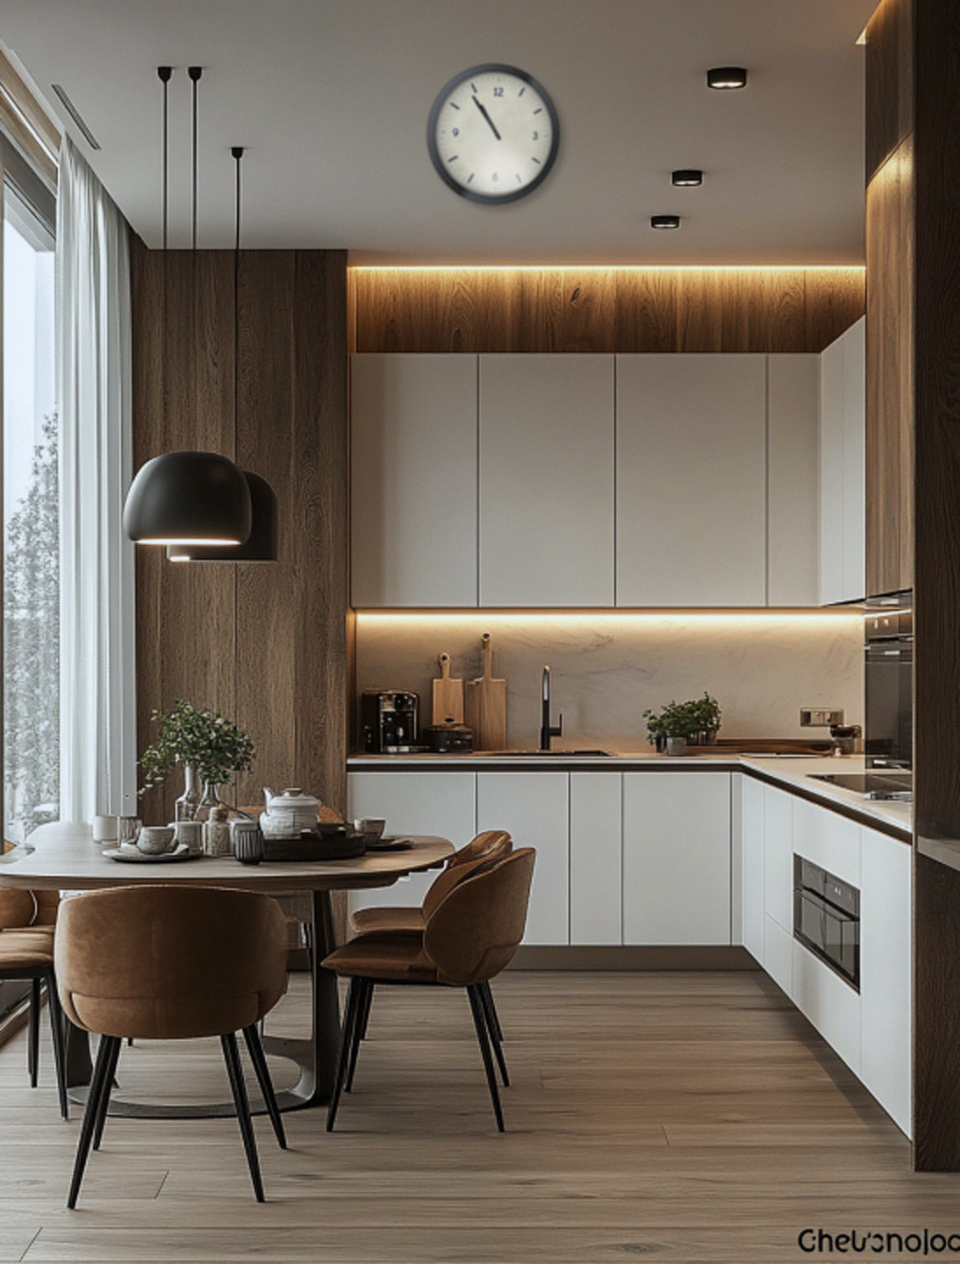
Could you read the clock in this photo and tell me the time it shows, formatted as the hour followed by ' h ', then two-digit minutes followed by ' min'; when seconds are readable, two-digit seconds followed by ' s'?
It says 10 h 54 min
